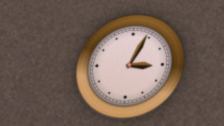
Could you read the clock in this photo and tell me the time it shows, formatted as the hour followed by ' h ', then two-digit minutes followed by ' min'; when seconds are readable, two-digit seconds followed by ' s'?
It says 3 h 04 min
